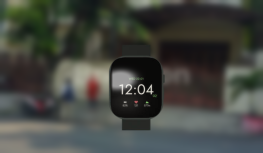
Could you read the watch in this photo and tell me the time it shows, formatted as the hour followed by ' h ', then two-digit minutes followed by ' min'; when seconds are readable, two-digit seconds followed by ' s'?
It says 12 h 04 min
